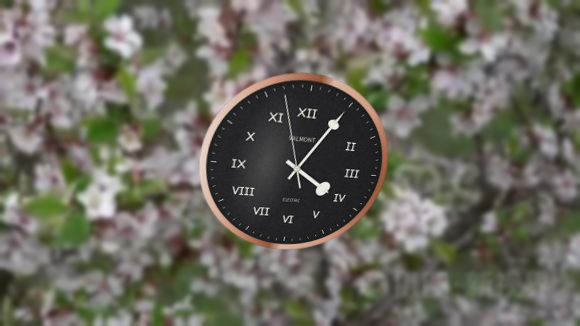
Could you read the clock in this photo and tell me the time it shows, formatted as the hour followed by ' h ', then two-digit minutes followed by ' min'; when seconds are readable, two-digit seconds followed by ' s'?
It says 4 h 04 min 57 s
